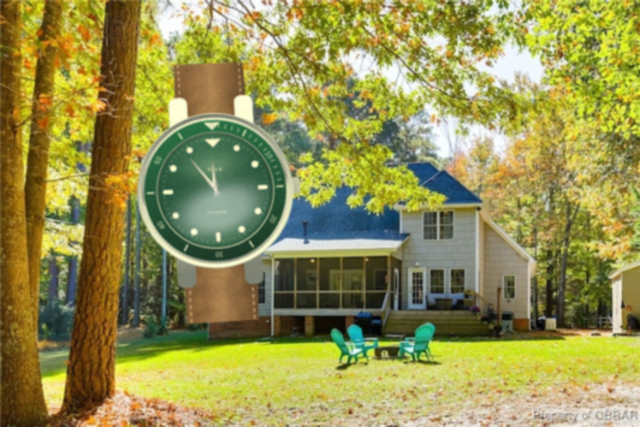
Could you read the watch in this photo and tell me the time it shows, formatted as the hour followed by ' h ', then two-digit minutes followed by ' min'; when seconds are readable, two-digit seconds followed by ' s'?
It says 11 h 54 min
